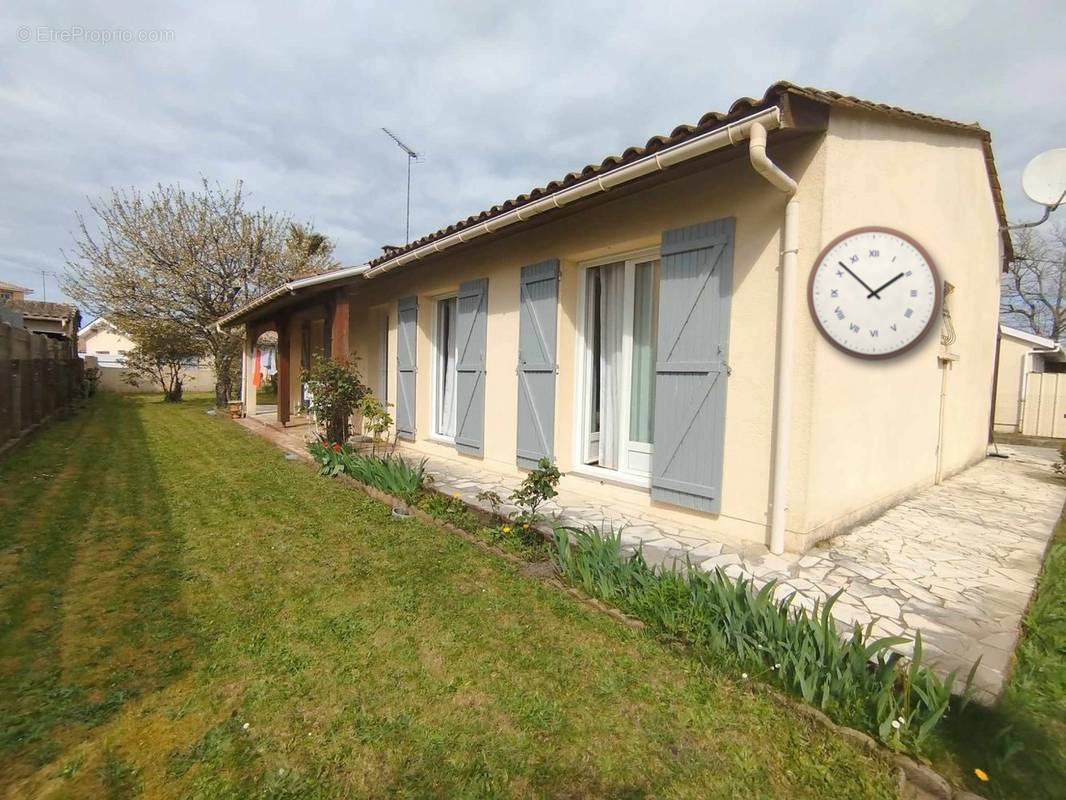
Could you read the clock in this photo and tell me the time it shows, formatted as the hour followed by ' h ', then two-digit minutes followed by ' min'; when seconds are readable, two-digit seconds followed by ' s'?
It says 1 h 52 min
